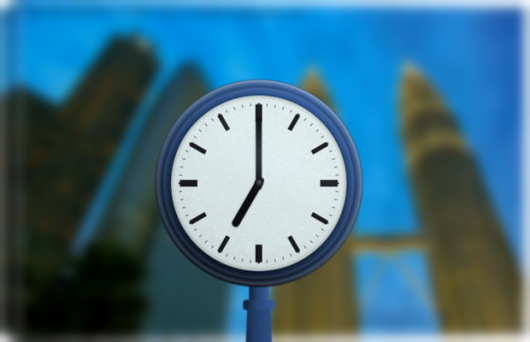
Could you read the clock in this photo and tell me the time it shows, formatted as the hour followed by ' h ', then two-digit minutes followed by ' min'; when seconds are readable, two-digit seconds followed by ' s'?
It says 7 h 00 min
